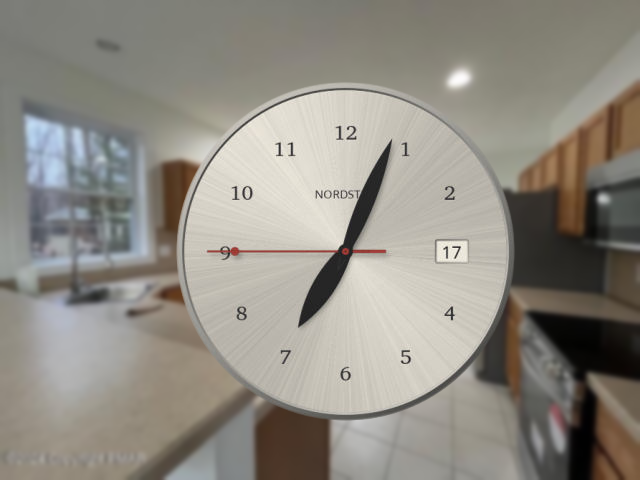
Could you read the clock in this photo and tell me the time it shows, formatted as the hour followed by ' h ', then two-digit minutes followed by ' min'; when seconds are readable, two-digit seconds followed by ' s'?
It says 7 h 03 min 45 s
